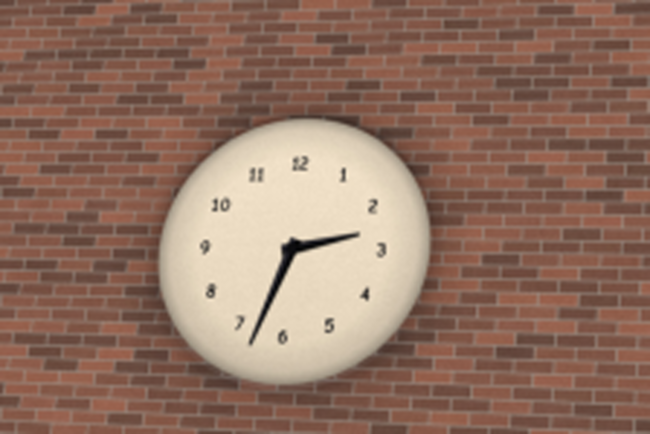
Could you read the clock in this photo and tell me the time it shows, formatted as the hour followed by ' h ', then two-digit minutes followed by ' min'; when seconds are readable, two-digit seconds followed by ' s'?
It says 2 h 33 min
